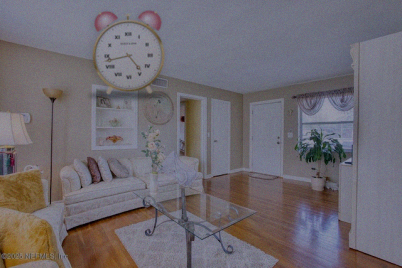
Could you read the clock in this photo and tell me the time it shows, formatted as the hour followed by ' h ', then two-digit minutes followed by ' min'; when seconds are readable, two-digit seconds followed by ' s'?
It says 4 h 43 min
